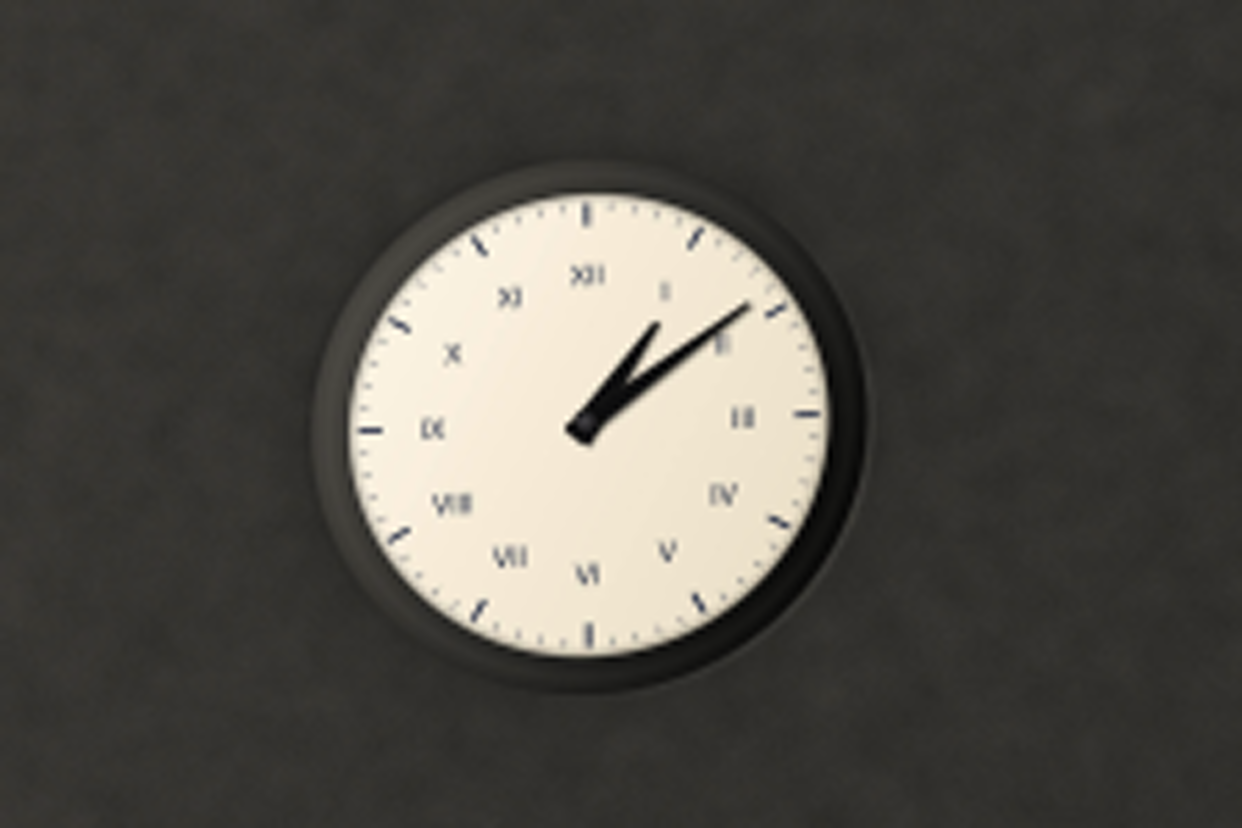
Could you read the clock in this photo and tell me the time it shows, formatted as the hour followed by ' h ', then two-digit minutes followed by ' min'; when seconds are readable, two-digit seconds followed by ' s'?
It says 1 h 09 min
